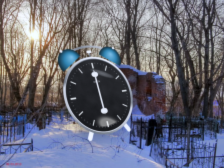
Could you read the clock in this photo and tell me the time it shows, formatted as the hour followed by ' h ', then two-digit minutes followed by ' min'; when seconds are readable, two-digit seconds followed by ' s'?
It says 6 h 00 min
